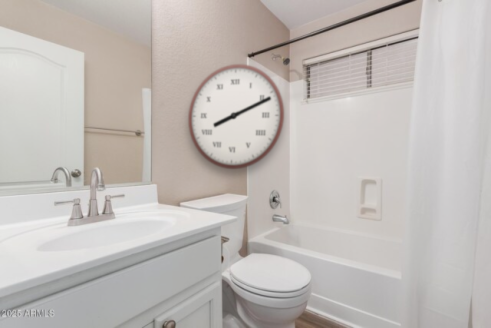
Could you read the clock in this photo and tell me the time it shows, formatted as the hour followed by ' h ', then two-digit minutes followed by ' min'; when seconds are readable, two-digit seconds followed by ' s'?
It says 8 h 11 min
